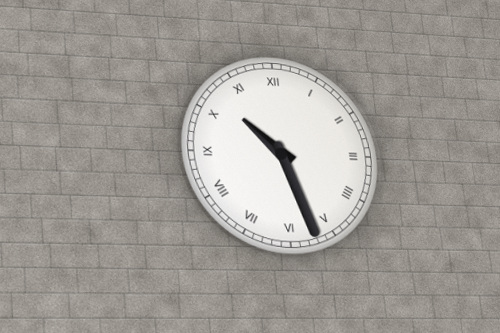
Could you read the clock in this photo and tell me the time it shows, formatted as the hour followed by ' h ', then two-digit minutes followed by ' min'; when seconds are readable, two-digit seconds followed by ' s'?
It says 10 h 27 min
